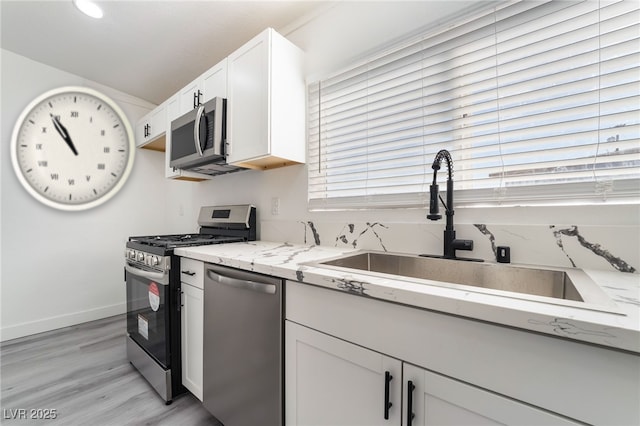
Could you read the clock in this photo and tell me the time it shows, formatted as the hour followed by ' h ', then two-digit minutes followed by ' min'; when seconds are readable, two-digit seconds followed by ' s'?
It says 10 h 54 min
